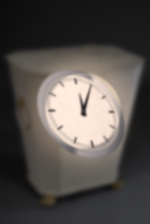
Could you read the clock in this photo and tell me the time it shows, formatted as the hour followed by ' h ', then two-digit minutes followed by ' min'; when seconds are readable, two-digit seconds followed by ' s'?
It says 12 h 05 min
